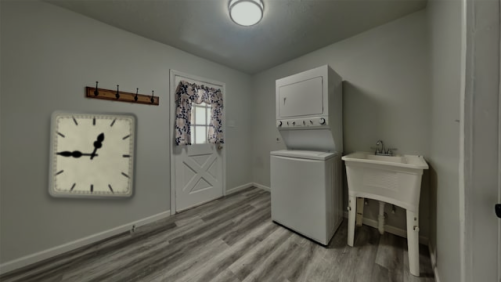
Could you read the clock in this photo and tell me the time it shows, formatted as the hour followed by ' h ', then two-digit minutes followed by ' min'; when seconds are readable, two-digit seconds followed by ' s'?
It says 12 h 45 min
